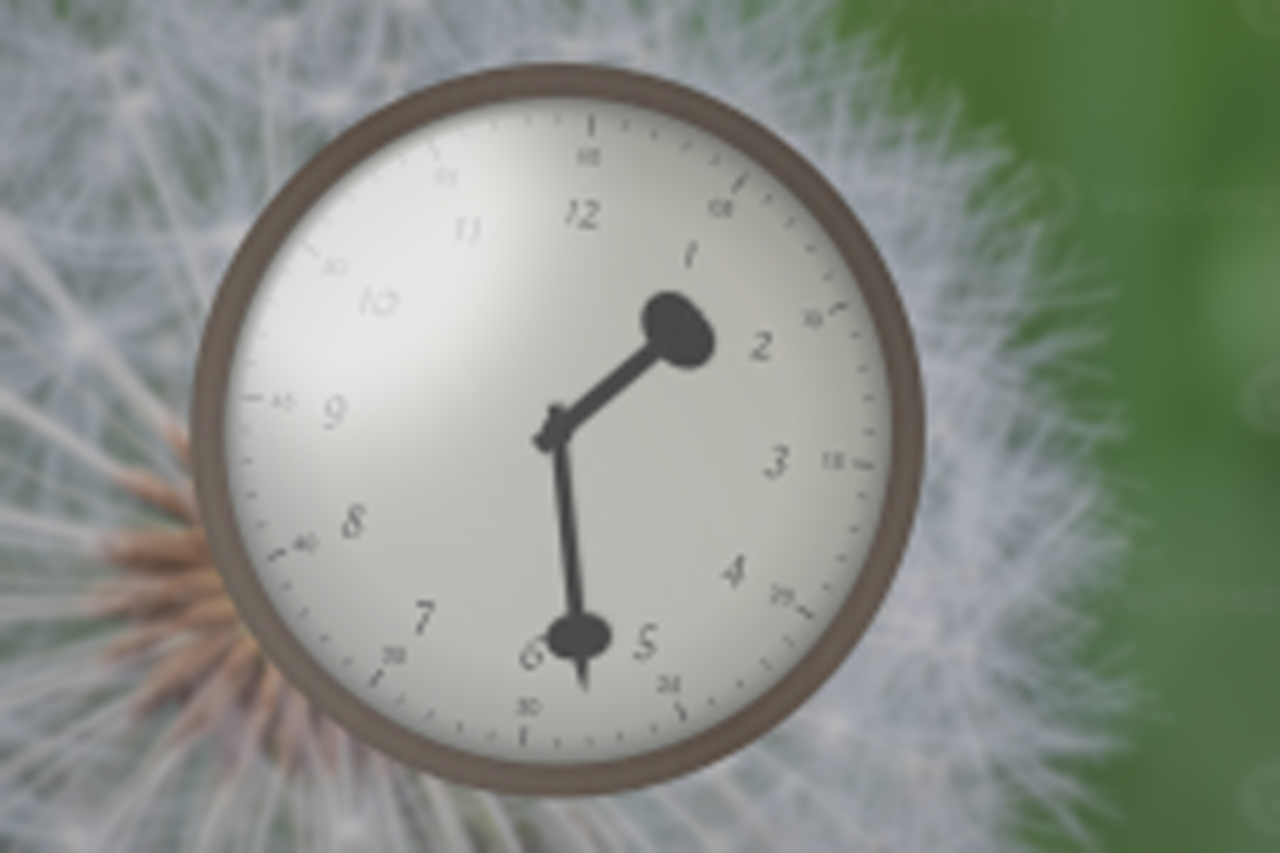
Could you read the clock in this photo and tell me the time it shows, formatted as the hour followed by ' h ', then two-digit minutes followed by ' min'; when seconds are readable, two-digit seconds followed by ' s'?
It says 1 h 28 min
